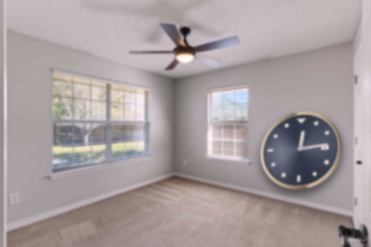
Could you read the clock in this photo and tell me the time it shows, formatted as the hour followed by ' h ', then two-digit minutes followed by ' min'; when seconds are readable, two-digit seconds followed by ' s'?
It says 12 h 14 min
